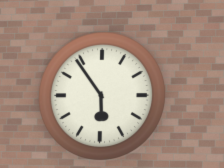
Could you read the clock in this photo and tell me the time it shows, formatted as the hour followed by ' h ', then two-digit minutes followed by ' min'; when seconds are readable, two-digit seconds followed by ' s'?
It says 5 h 54 min
